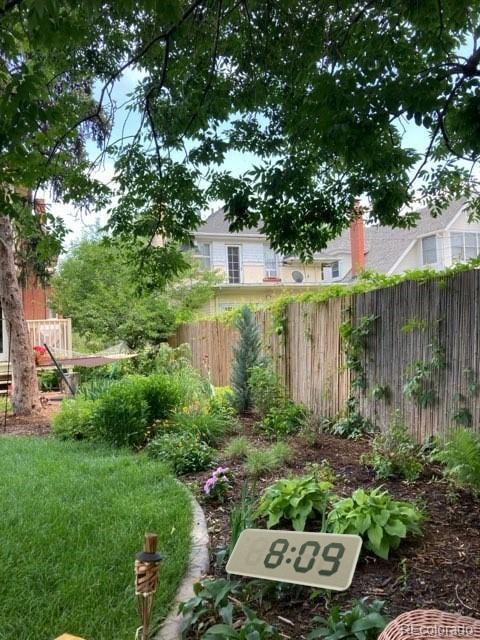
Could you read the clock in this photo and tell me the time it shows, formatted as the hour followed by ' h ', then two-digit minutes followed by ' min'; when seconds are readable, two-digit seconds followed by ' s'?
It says 8 h 09 min
